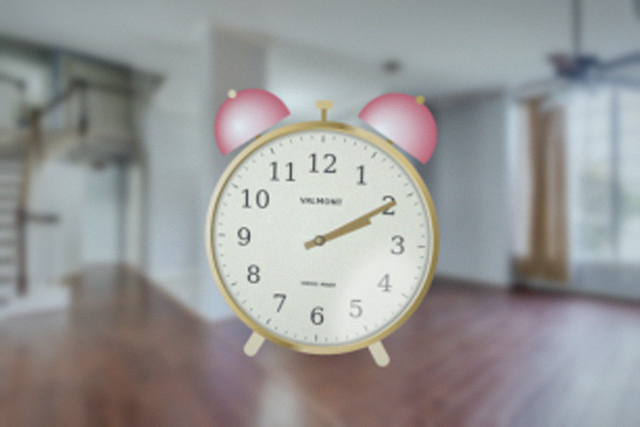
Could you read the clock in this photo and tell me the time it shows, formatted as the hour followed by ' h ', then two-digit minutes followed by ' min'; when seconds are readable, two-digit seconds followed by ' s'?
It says 2 h 10 min
